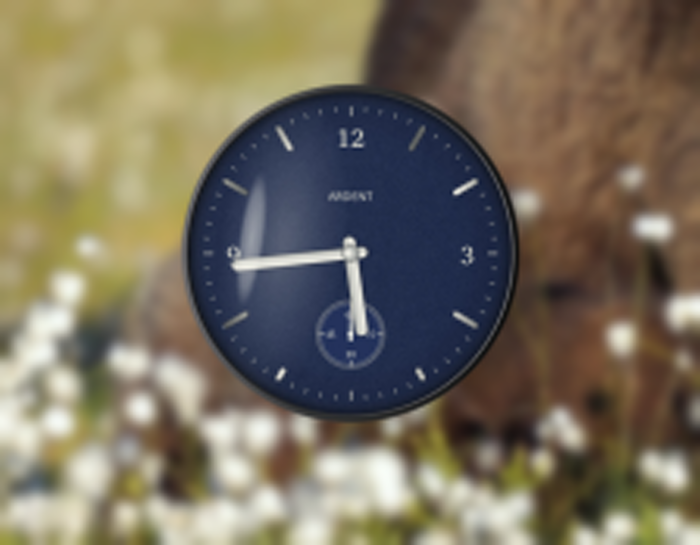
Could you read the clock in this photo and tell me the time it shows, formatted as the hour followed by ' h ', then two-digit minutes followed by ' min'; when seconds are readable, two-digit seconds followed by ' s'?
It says 5 h 44 min
